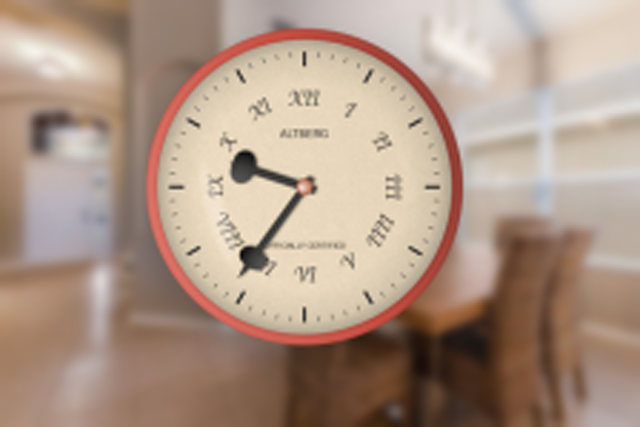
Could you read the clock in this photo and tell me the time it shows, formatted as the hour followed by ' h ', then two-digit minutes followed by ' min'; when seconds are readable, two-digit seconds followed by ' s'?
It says 9 h 36 min
